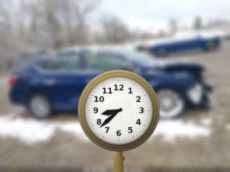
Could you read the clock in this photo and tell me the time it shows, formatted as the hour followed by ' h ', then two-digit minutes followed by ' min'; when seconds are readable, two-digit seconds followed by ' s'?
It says 8 h 38 min
